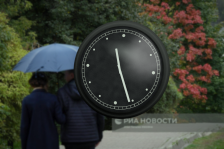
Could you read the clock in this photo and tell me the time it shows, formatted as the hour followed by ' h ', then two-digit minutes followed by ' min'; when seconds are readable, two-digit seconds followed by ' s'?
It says 11 h 26 min
